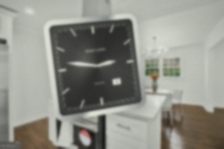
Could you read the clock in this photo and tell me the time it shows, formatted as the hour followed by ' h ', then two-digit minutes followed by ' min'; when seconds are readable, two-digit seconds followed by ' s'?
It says 2 h 47 min
